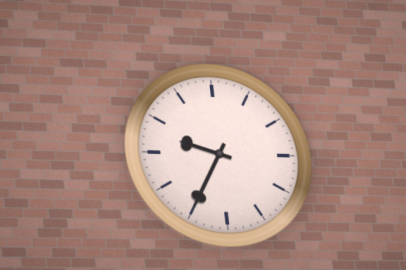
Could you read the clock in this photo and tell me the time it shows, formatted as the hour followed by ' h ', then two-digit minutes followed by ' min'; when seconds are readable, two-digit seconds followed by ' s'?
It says 9 h 35 min
